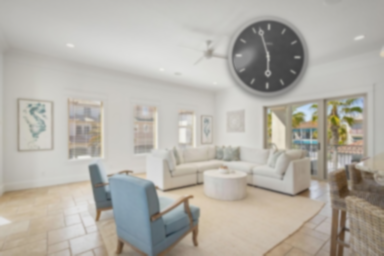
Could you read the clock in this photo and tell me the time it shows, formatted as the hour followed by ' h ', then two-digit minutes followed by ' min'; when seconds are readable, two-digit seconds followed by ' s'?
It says 5 h 57 min
